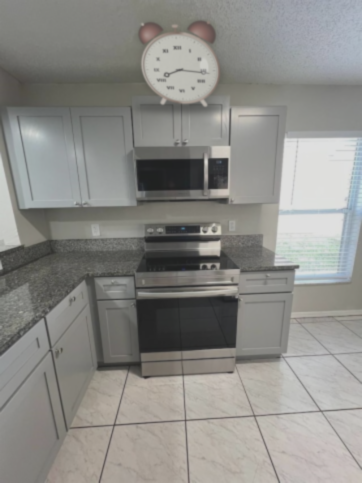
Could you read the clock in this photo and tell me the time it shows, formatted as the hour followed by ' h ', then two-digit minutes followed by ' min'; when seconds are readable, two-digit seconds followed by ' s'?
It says 8 h 16 min
